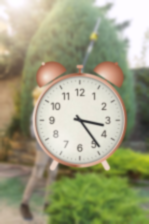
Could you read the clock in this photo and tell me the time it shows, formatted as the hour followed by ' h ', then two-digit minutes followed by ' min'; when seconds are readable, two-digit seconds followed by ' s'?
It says 3 h 24 min
